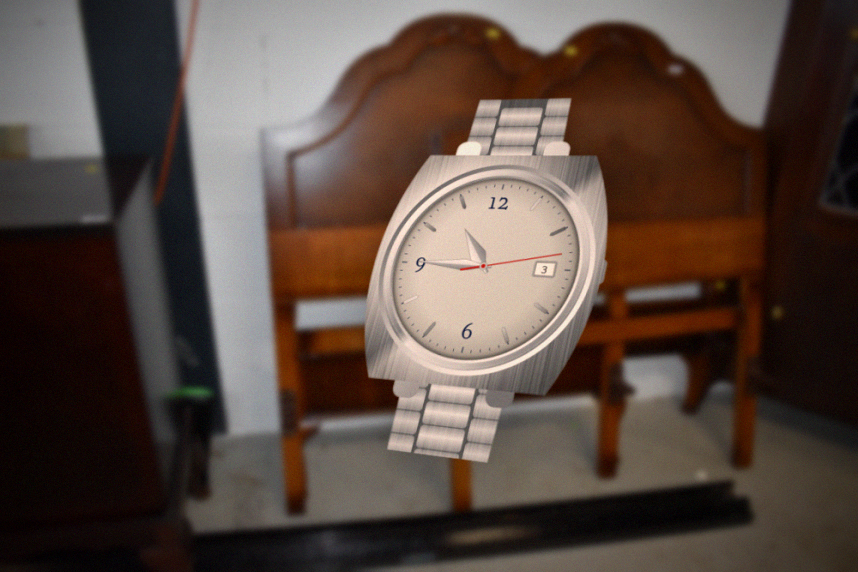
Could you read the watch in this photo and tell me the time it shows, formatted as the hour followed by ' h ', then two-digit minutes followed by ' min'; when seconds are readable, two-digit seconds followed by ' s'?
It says 10 h 45 min 13 s
